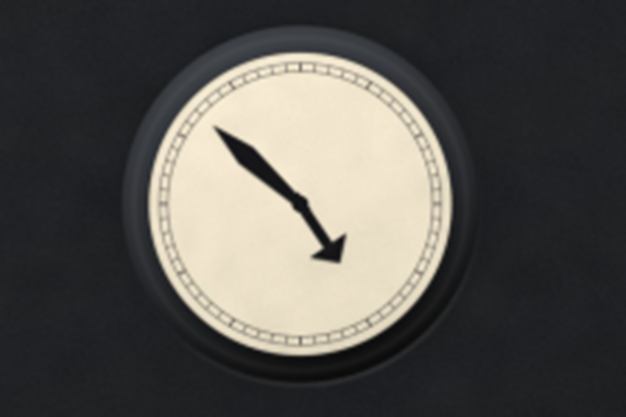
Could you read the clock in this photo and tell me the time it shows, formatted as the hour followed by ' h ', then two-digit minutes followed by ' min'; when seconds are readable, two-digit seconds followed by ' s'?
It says 4 h 52 min
